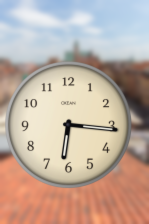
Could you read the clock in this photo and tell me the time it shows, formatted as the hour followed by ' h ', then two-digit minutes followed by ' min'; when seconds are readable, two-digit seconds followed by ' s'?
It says 6 h 16 min
